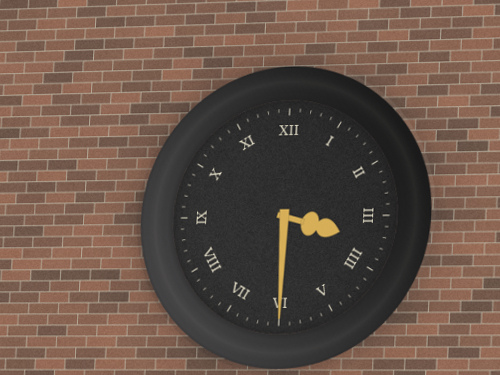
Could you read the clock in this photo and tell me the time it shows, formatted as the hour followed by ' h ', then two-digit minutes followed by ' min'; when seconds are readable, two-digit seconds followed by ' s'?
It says 3 h 30 min
